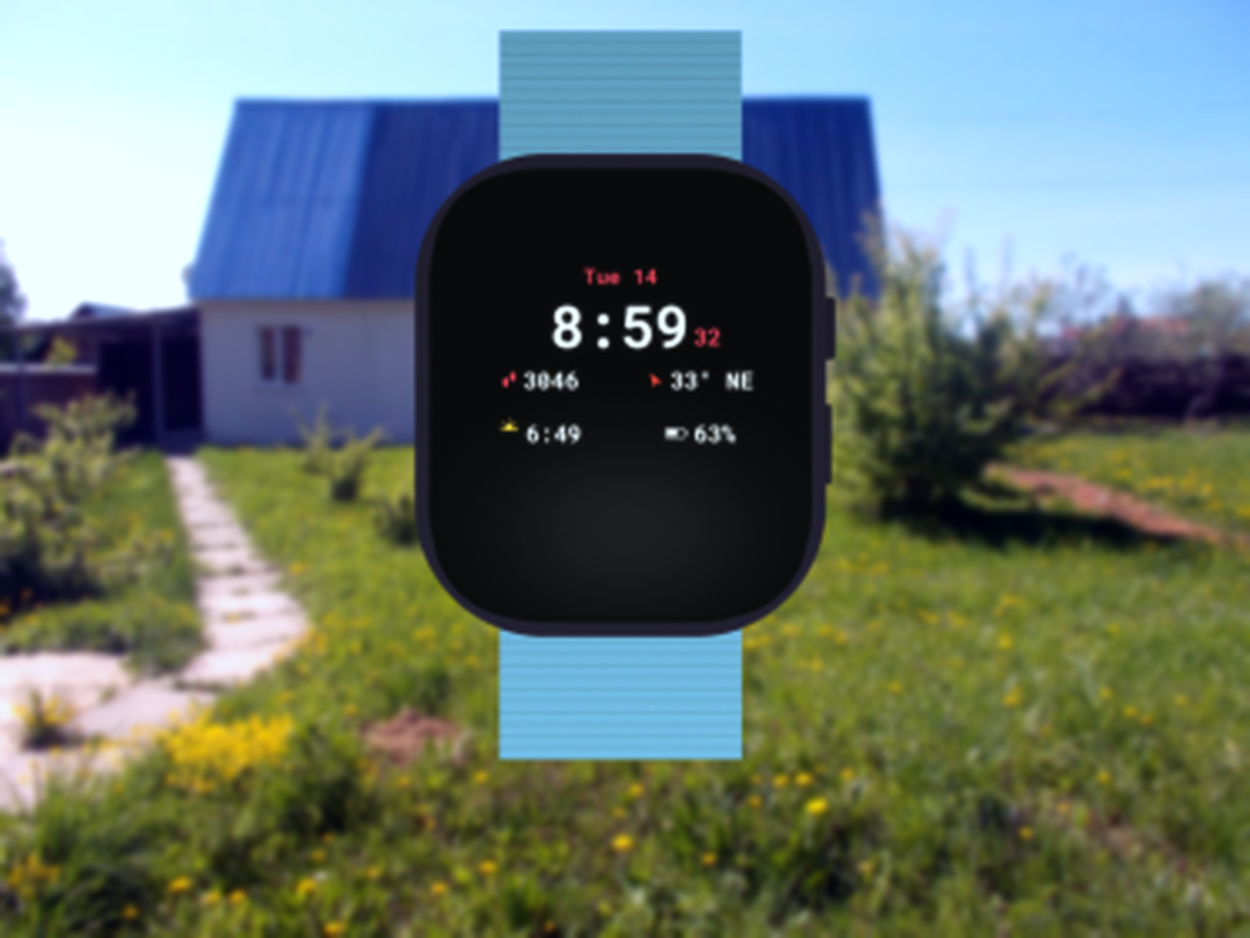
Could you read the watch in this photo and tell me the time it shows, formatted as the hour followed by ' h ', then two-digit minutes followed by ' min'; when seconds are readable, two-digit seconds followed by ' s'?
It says 8 h 59 min
